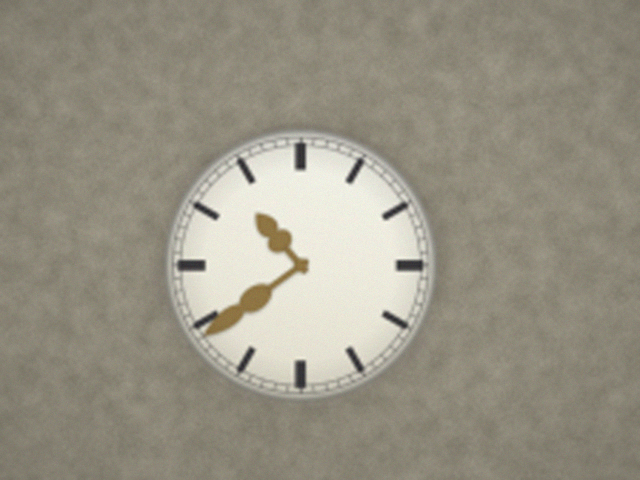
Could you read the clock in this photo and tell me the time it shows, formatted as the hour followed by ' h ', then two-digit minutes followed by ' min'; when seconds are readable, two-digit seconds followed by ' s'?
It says 10 h 39 min
